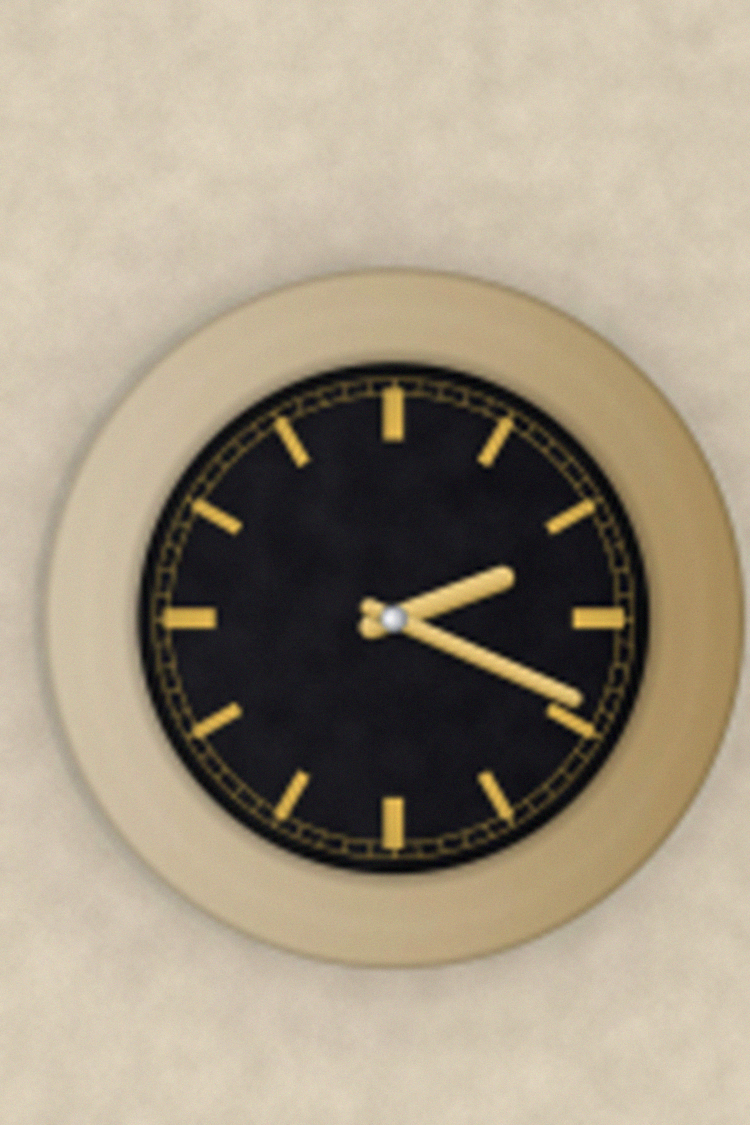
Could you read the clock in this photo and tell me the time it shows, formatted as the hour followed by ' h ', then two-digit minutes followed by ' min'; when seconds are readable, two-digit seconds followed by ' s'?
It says 2 h 19 min
